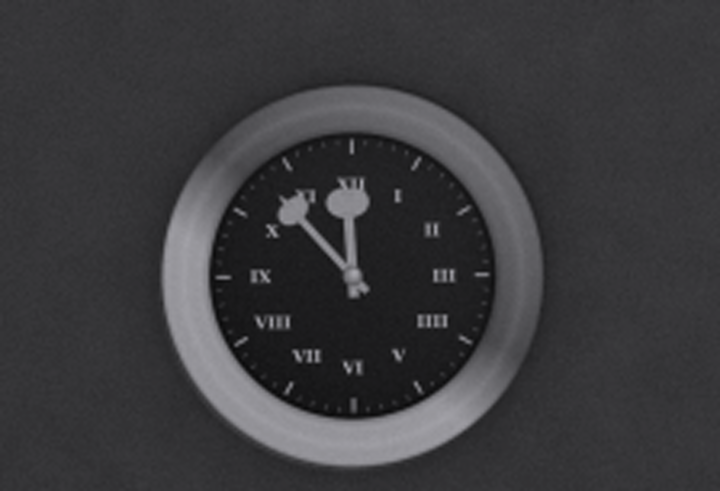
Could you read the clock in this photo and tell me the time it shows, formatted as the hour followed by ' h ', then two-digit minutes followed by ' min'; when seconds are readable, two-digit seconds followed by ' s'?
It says 11 h 53 min
